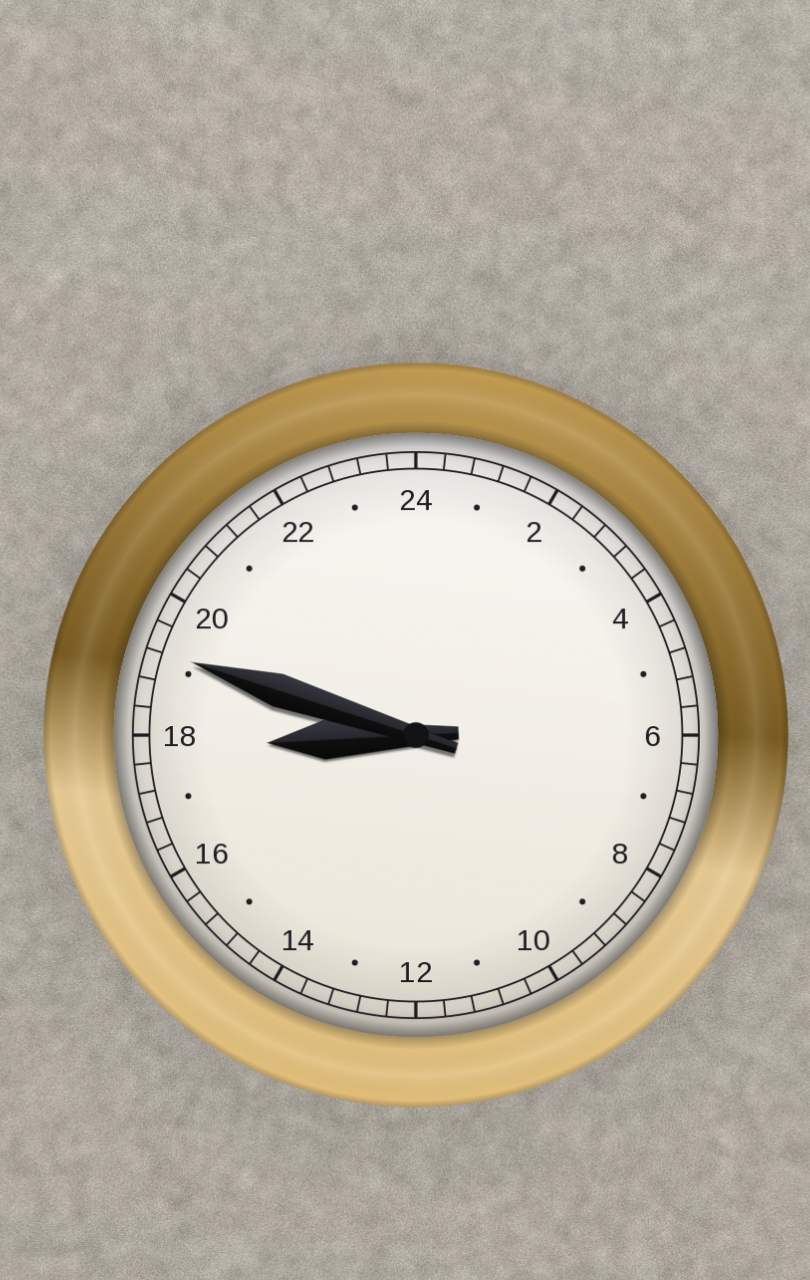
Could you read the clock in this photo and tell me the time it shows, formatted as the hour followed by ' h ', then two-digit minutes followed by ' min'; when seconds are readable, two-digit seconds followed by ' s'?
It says 17 h 48 min
